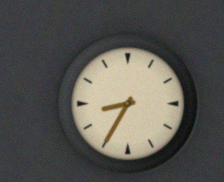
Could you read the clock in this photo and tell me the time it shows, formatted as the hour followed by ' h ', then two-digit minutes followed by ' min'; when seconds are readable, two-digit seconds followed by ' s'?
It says 8 h 35 min
